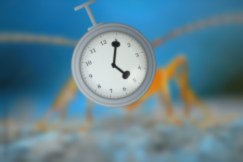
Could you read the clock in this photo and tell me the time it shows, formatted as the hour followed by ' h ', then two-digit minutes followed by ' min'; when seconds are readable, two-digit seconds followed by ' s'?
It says 5 h 05 min
